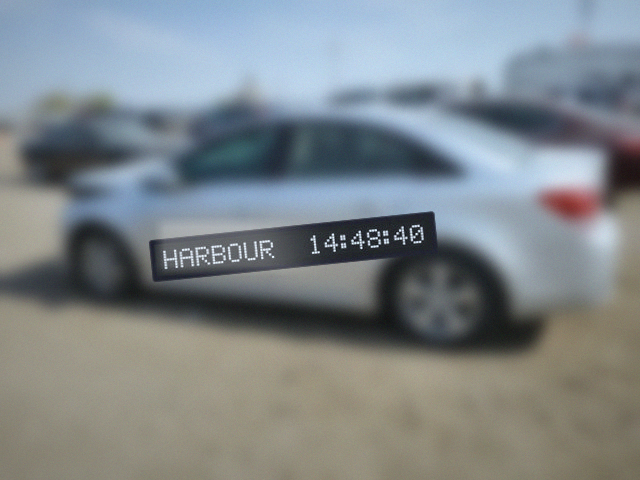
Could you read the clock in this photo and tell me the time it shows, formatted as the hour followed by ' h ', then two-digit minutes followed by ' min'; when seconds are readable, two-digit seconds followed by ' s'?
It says 14 h 48 min 40 s
